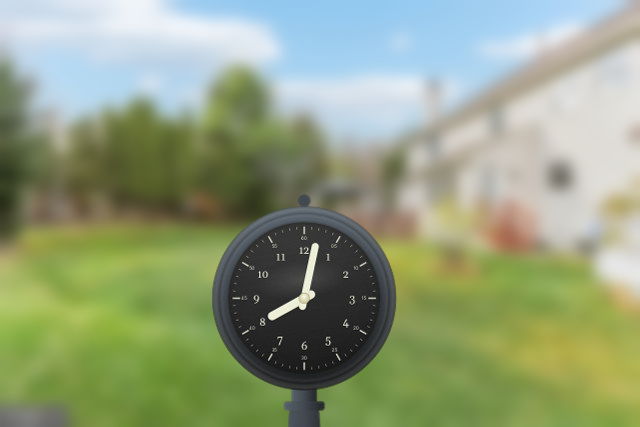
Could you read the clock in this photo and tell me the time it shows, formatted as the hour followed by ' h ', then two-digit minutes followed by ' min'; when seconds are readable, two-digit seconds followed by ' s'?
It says 8 h 02 min
